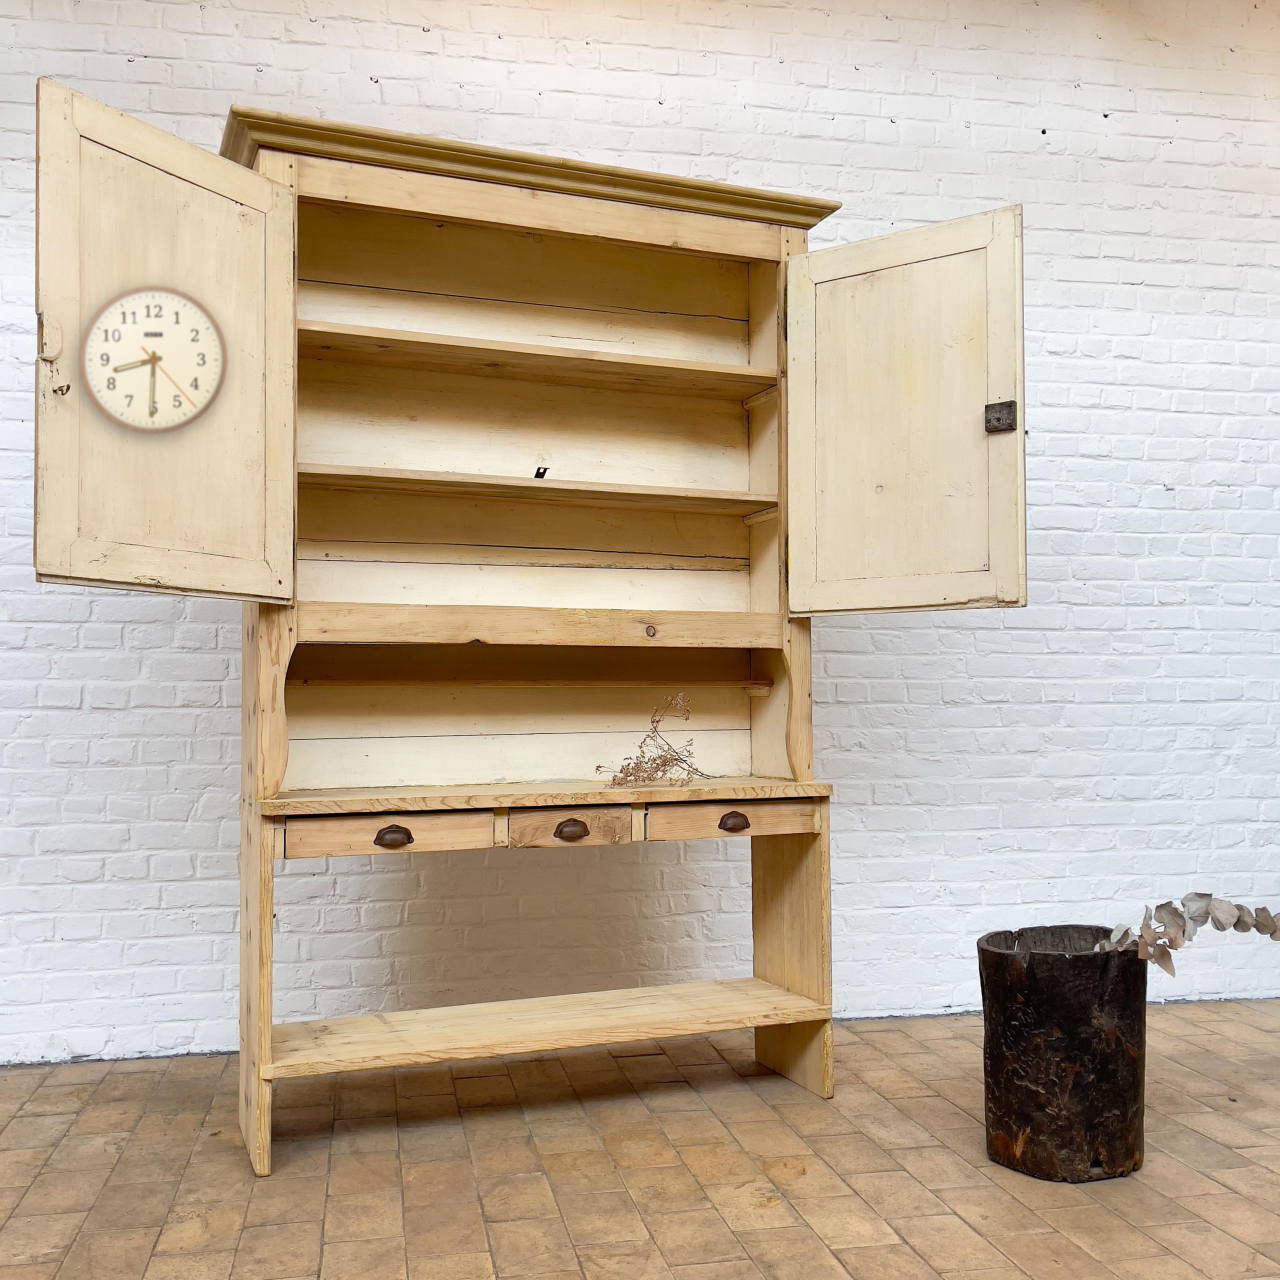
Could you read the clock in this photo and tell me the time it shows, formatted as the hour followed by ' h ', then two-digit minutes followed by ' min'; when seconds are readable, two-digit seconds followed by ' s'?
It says 8 h 30 min 23 s
